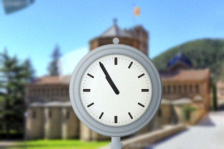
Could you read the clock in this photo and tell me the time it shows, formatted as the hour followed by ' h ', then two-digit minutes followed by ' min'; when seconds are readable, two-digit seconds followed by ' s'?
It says 10 h 55 min
